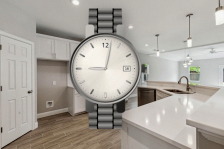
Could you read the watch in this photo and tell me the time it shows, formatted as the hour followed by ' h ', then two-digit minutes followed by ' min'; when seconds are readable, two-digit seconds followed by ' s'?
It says 9 h 02 min
